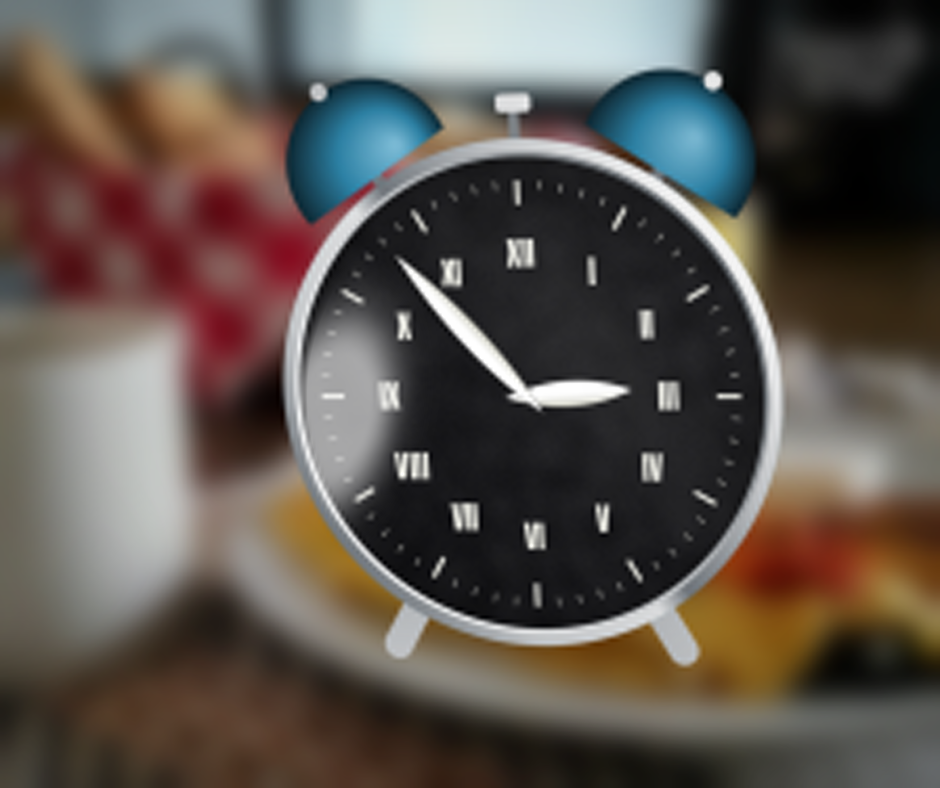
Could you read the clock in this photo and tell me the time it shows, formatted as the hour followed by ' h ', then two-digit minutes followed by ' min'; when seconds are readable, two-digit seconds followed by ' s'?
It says 2 h 53 min
